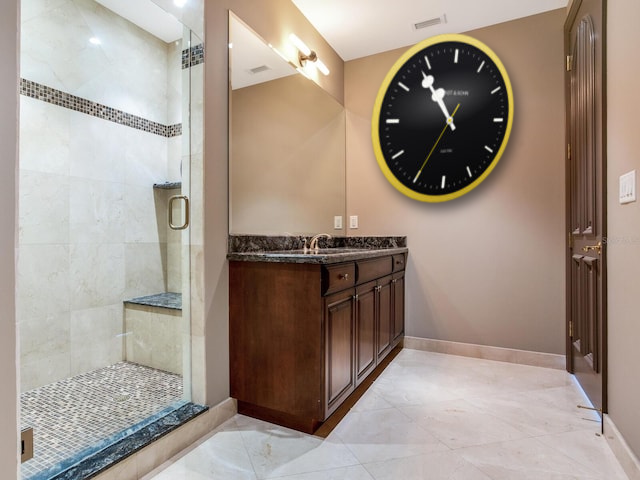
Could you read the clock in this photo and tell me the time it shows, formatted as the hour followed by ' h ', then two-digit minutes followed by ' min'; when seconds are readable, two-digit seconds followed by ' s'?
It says 10 h 53 min 35 s
